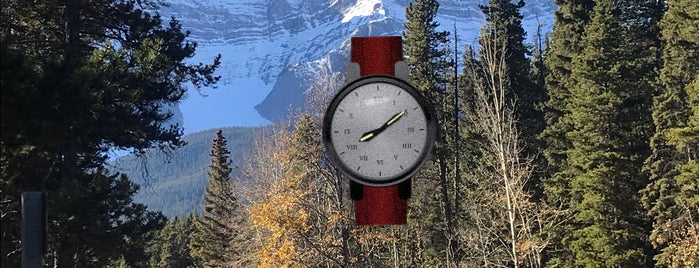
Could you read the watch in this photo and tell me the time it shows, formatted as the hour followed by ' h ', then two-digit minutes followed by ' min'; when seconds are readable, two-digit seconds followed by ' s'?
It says 8 h 09 min
